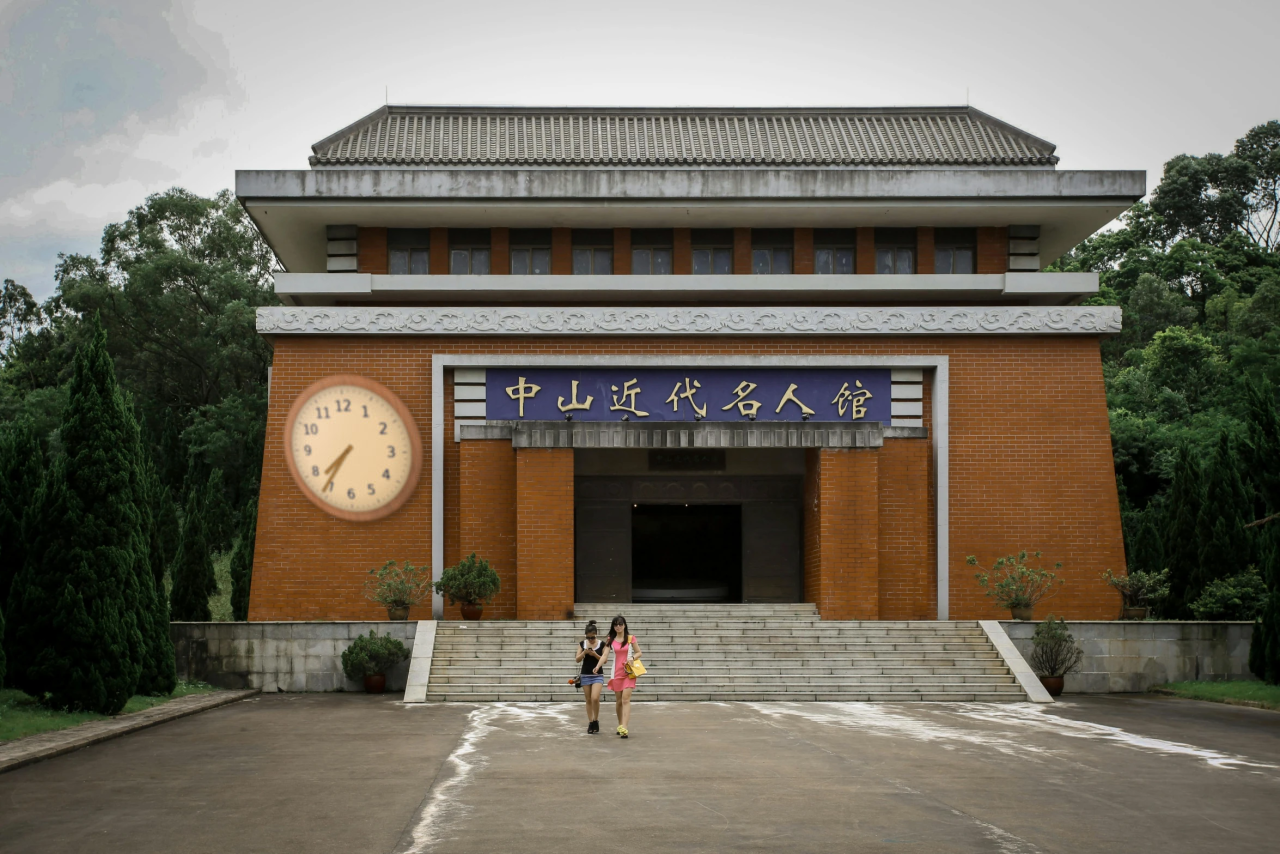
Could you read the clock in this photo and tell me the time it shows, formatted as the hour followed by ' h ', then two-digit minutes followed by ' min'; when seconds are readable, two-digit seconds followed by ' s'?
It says 7 h 36 min
